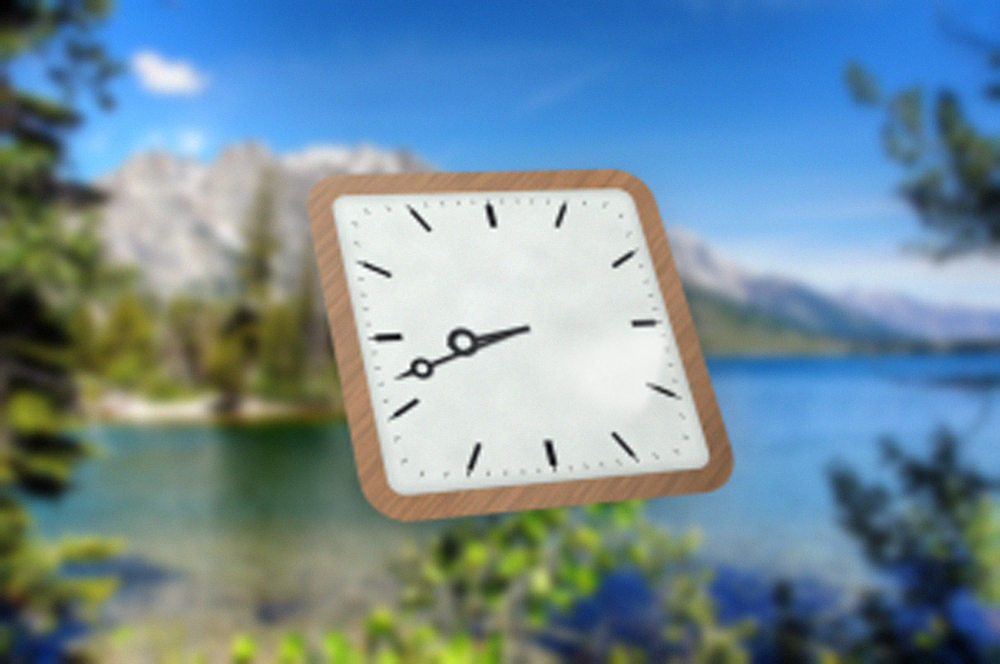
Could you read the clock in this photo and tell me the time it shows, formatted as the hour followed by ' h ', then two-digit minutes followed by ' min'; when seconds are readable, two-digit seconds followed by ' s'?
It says 8 h 42 min
